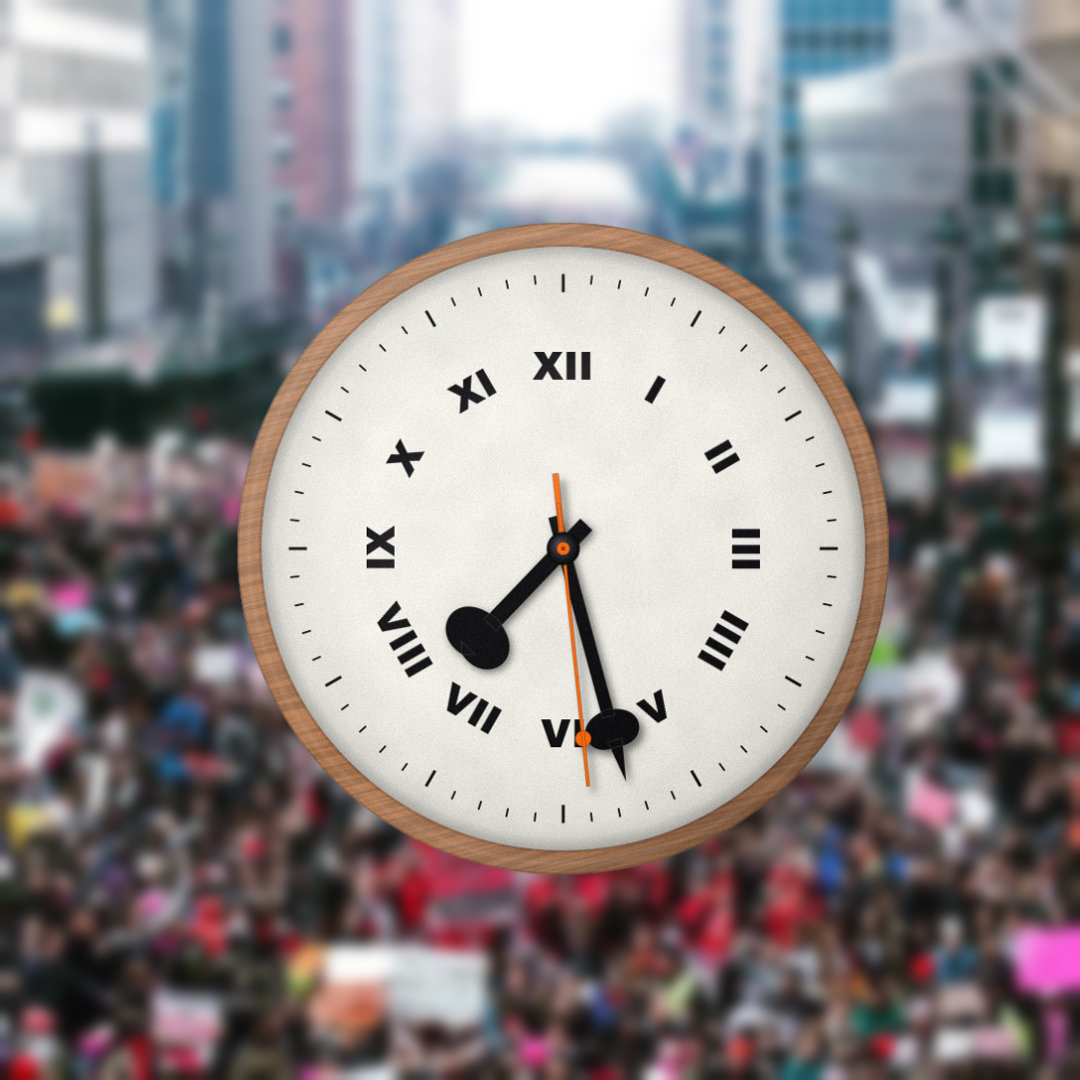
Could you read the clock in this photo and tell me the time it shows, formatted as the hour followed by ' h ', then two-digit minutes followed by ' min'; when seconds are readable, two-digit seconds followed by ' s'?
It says 7 h 27 min 29 s
